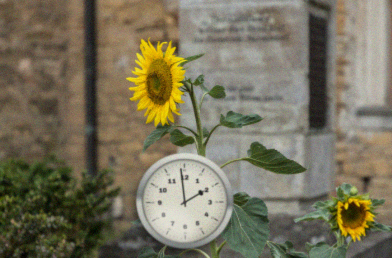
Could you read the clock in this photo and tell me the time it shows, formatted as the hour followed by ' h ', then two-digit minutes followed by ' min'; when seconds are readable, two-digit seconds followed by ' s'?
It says 1 h 59 min
